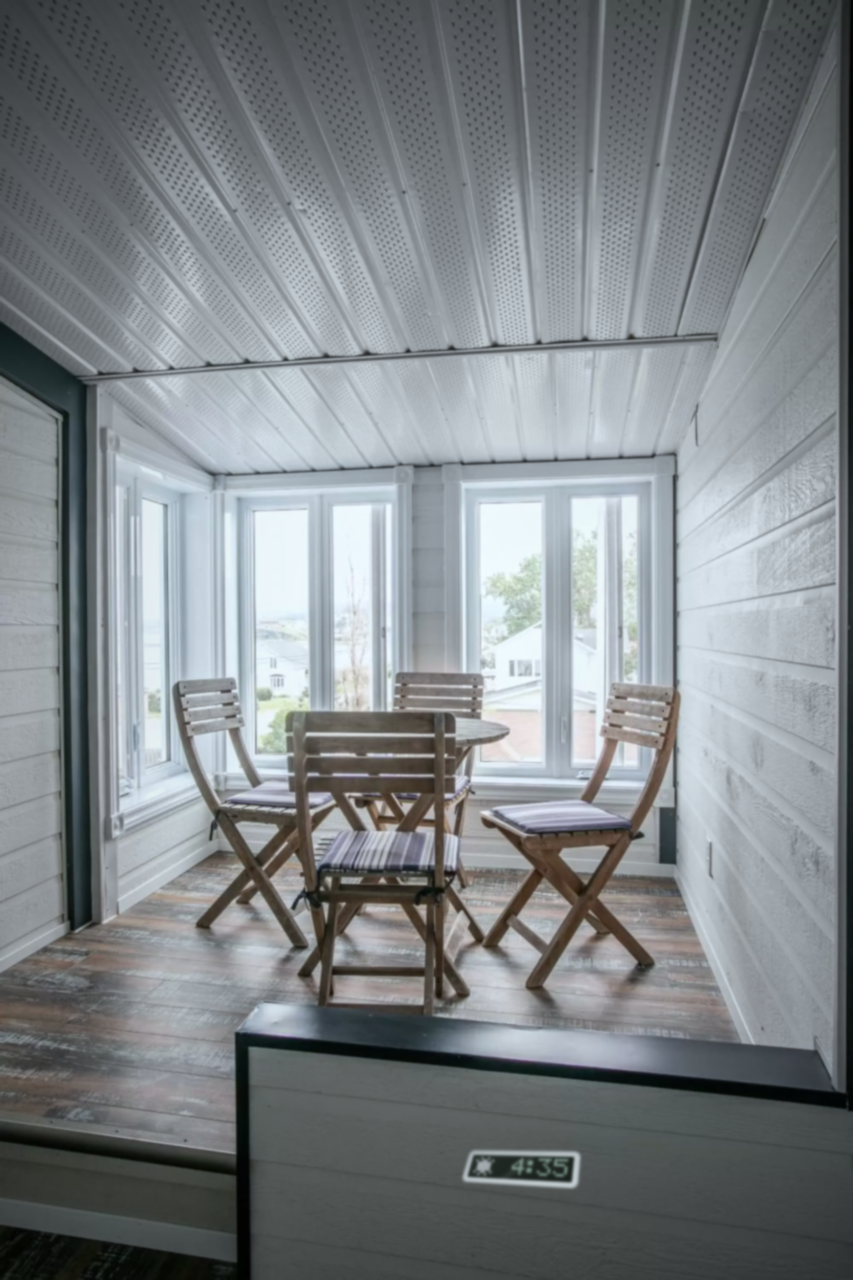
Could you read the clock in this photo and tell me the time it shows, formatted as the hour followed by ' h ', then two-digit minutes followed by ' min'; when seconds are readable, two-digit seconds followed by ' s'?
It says 4 h 35 min
